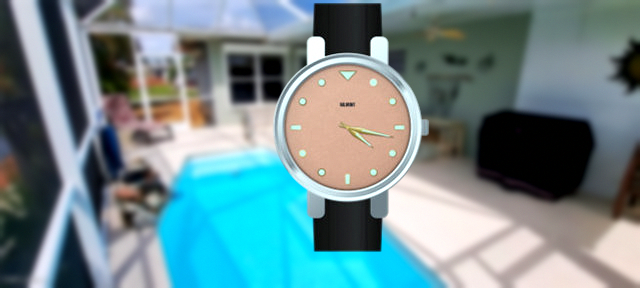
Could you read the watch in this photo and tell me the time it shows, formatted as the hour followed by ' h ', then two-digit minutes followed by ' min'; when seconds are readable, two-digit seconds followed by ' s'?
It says 4 h 17 min
